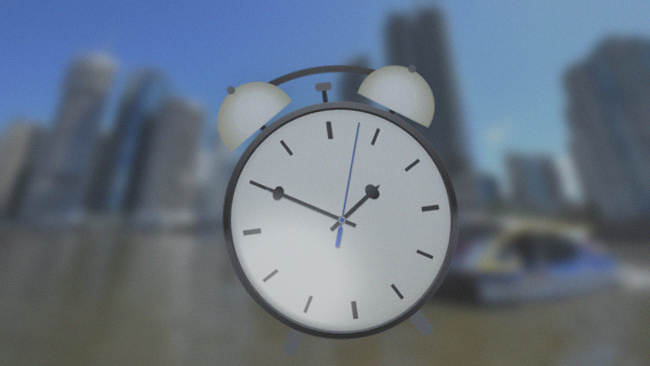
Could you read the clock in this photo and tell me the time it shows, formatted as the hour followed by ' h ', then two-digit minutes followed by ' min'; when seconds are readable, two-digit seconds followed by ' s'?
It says 1 h 50 min 03 s
